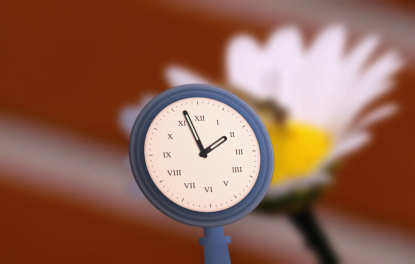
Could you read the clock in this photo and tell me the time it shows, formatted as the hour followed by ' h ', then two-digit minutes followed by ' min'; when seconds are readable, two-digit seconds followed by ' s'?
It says 1 h 57 min
